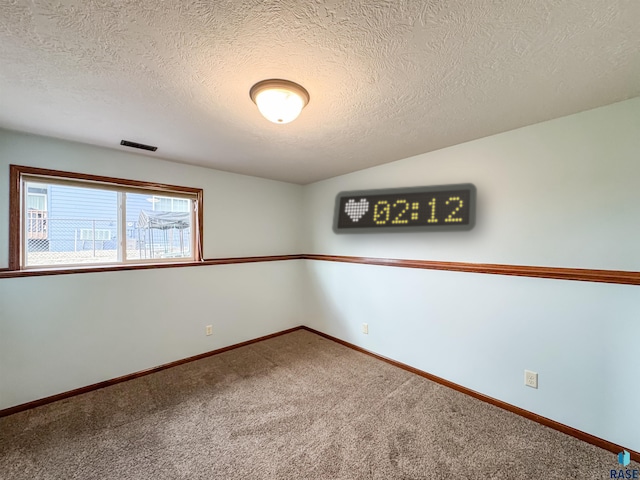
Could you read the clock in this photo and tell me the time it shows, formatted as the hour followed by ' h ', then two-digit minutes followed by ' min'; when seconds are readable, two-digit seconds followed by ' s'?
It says 2 h 12 min
